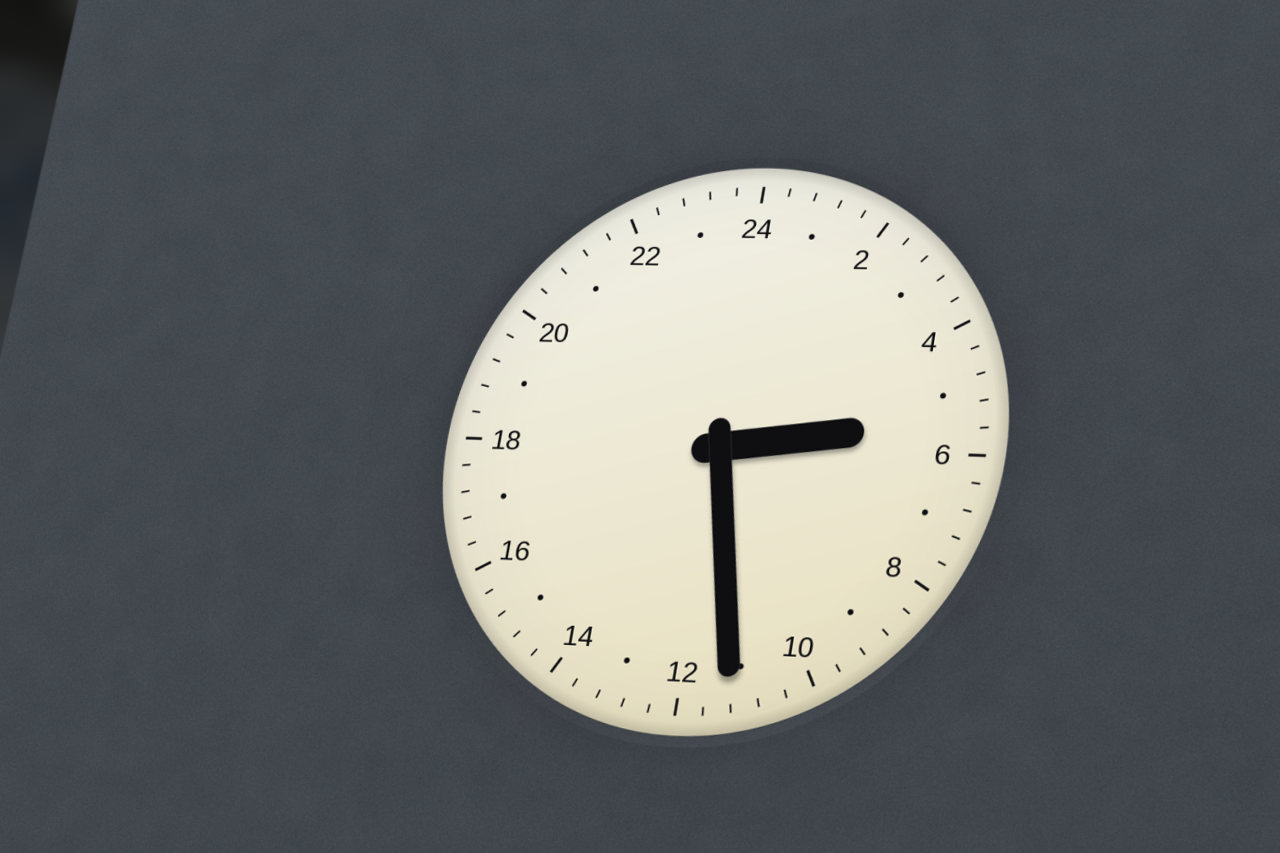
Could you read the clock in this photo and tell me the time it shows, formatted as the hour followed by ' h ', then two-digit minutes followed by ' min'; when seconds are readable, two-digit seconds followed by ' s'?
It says 5 h 28 min
